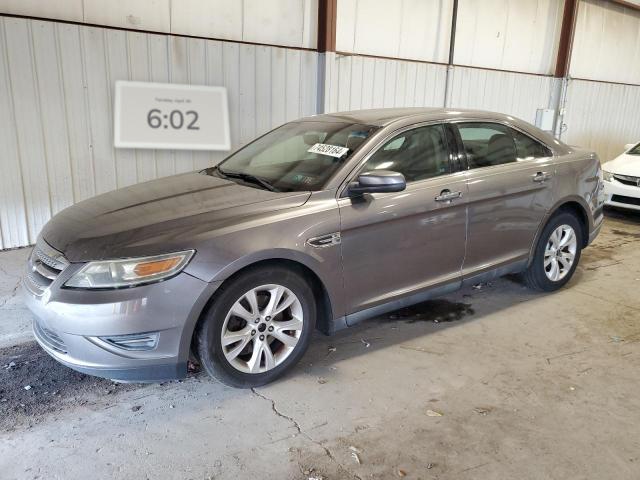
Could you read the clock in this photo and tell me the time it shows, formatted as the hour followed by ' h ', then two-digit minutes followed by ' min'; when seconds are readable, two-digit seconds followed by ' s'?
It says 6 h 02 min
